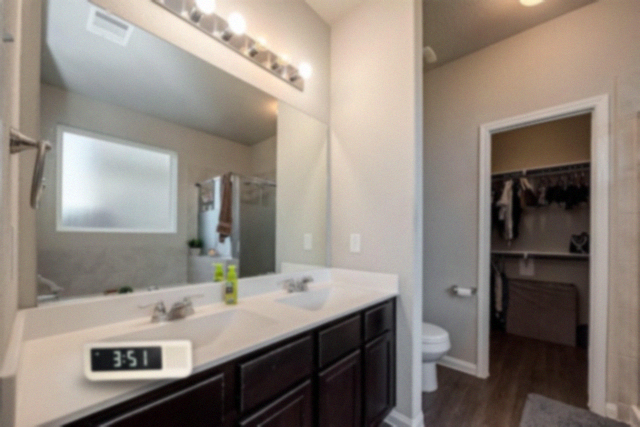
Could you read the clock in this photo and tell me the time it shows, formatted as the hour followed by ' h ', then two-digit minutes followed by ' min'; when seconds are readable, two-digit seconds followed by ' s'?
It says 3 h 51 min
